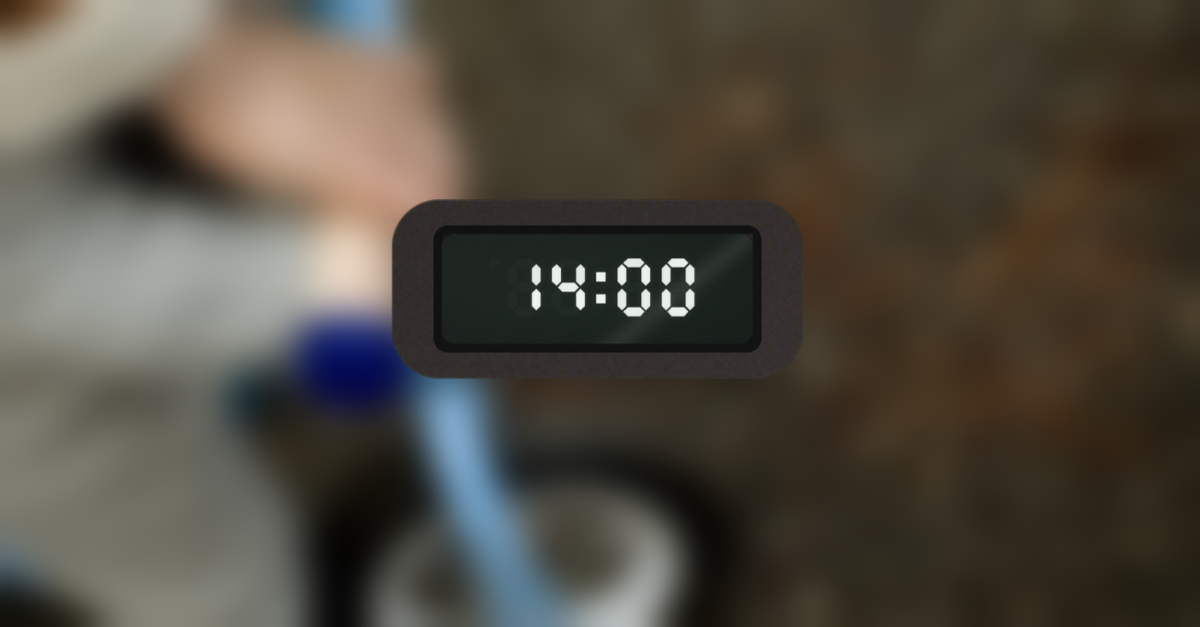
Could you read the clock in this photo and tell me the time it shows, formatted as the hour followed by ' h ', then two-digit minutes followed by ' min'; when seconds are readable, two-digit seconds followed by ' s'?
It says 14 h 00 min
